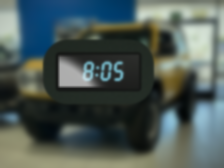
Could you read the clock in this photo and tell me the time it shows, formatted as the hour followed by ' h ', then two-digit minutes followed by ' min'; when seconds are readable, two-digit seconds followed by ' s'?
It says 8 h 05 min
